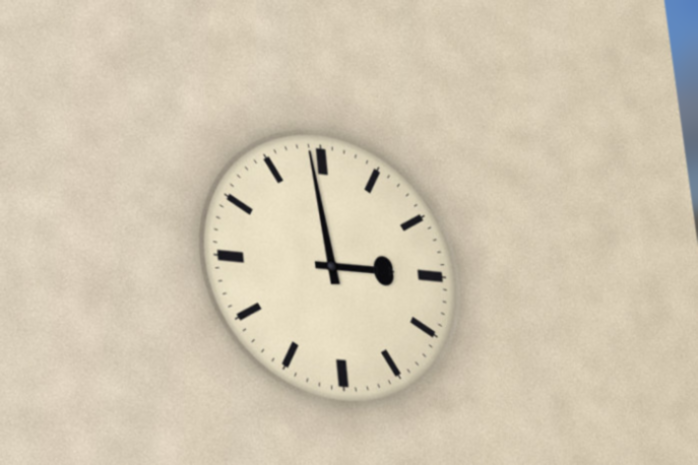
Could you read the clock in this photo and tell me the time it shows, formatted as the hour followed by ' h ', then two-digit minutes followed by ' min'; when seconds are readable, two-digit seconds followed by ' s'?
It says 2 h 59 min
